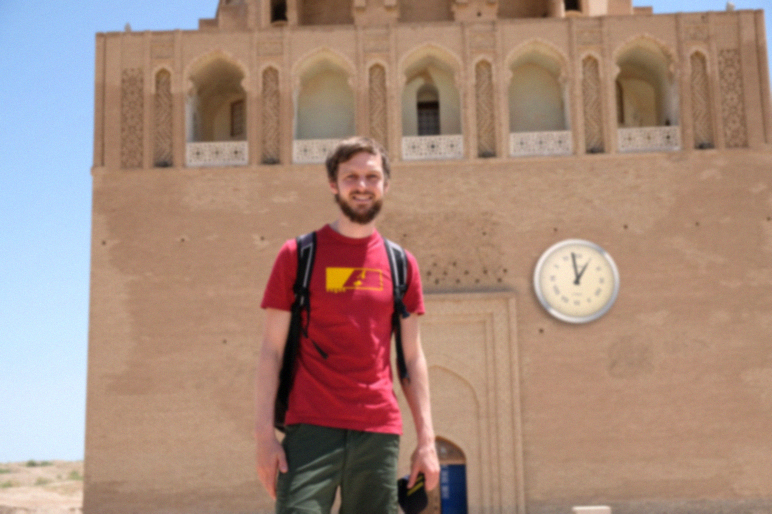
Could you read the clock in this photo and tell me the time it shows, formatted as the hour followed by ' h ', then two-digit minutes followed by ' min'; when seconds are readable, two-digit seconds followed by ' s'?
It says 12 h 58 min
